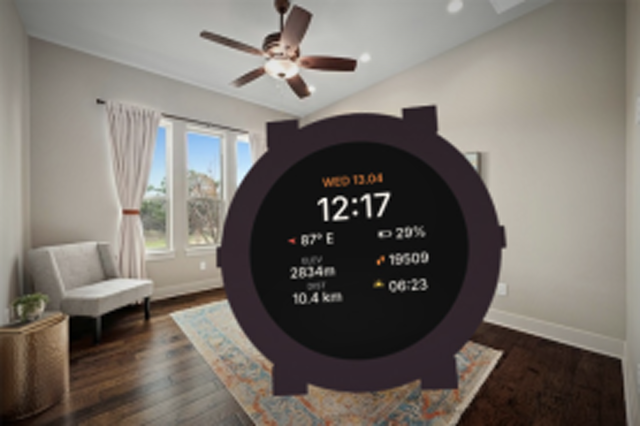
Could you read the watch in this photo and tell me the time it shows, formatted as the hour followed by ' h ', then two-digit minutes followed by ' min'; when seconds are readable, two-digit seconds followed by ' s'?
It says 12 h 17 min
